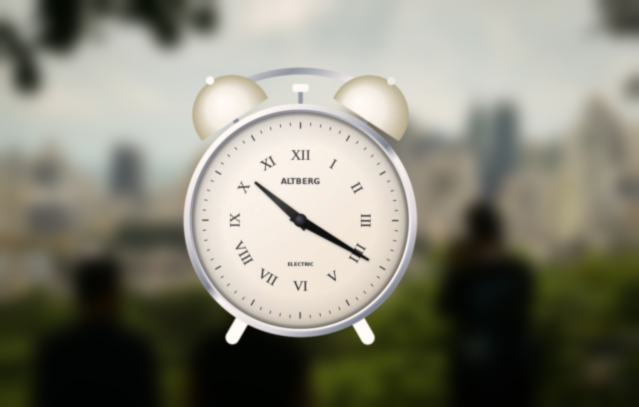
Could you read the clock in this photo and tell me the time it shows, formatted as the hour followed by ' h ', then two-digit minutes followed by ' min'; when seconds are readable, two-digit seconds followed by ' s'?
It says 10 h 20 min
